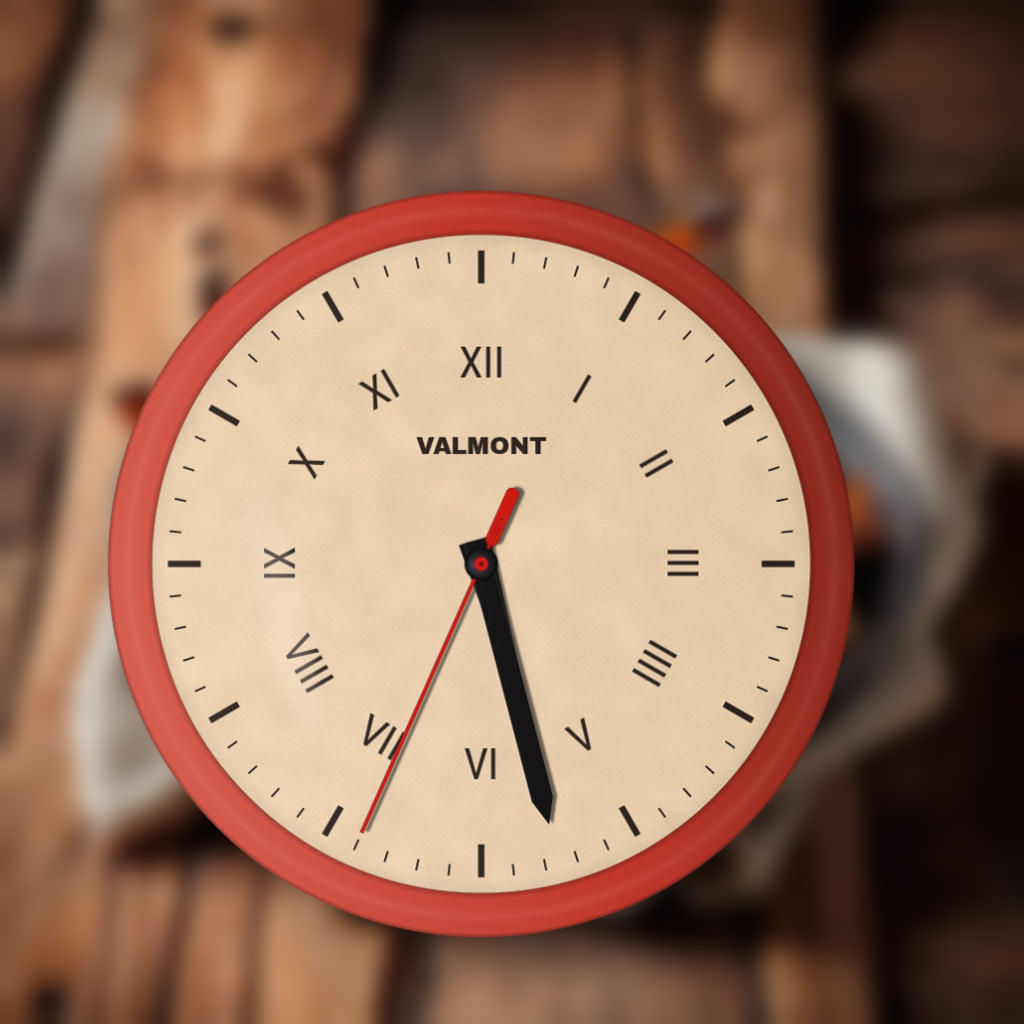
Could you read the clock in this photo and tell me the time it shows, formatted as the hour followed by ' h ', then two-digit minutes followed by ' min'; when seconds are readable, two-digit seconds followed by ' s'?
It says 5 h 27 min 34 s
